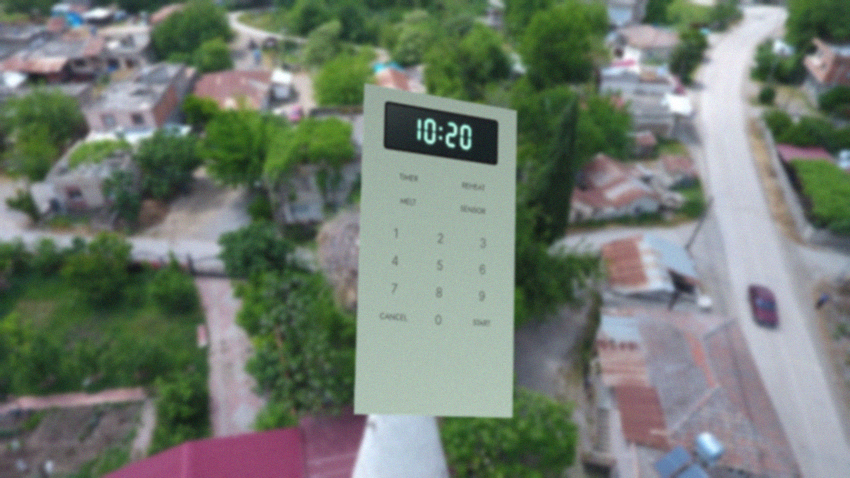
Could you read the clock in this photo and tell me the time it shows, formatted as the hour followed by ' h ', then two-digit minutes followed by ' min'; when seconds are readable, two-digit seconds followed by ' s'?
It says 10 h 20 min
